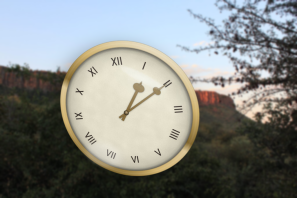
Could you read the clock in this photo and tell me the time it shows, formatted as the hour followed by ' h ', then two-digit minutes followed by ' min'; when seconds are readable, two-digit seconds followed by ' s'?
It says 1 h 10 min
